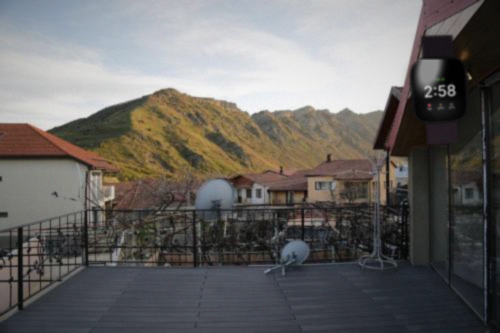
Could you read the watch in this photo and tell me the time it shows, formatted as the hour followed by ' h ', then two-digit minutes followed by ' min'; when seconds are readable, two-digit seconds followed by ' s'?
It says 2 h 58 min
